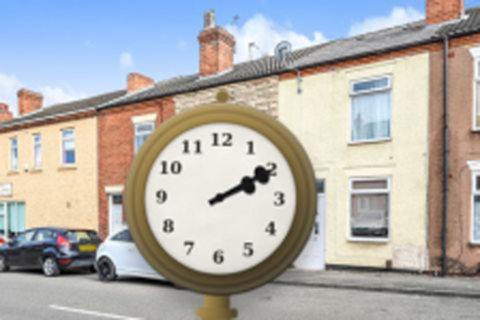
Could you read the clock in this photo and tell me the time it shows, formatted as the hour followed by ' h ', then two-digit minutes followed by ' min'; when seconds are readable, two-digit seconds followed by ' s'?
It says 2 h 10 min
